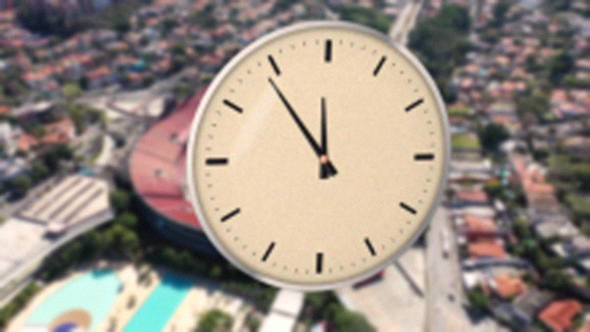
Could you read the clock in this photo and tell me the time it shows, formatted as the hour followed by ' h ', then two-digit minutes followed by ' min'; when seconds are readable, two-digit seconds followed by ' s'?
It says 11 h 54 min
